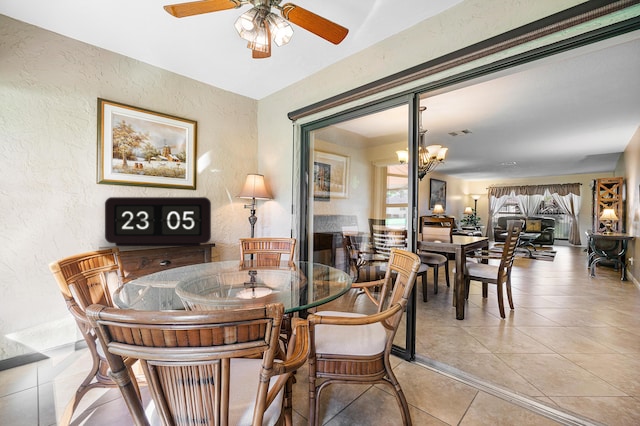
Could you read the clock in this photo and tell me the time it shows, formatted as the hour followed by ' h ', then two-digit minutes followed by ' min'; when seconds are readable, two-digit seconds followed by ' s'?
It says 23 h 05 min
